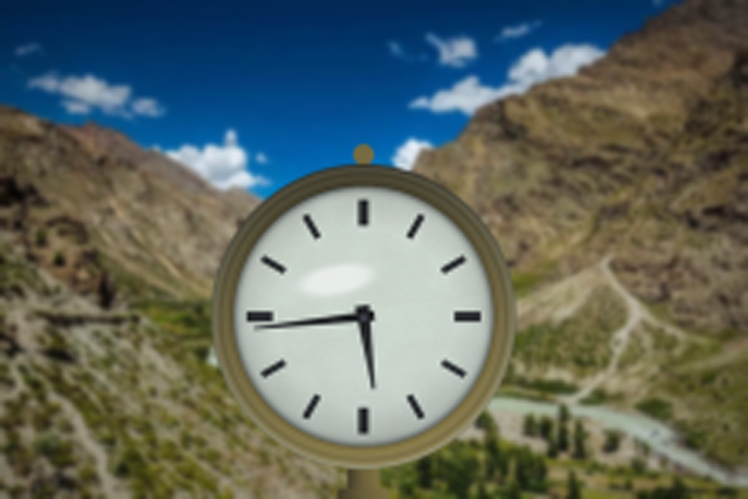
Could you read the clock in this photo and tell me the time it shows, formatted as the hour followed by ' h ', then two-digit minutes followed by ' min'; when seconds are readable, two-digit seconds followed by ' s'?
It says 5 h 44 min
